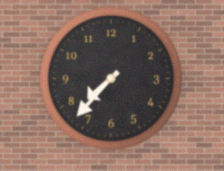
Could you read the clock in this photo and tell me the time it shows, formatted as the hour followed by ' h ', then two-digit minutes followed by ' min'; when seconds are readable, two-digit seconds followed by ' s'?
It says 7 h 37 min
